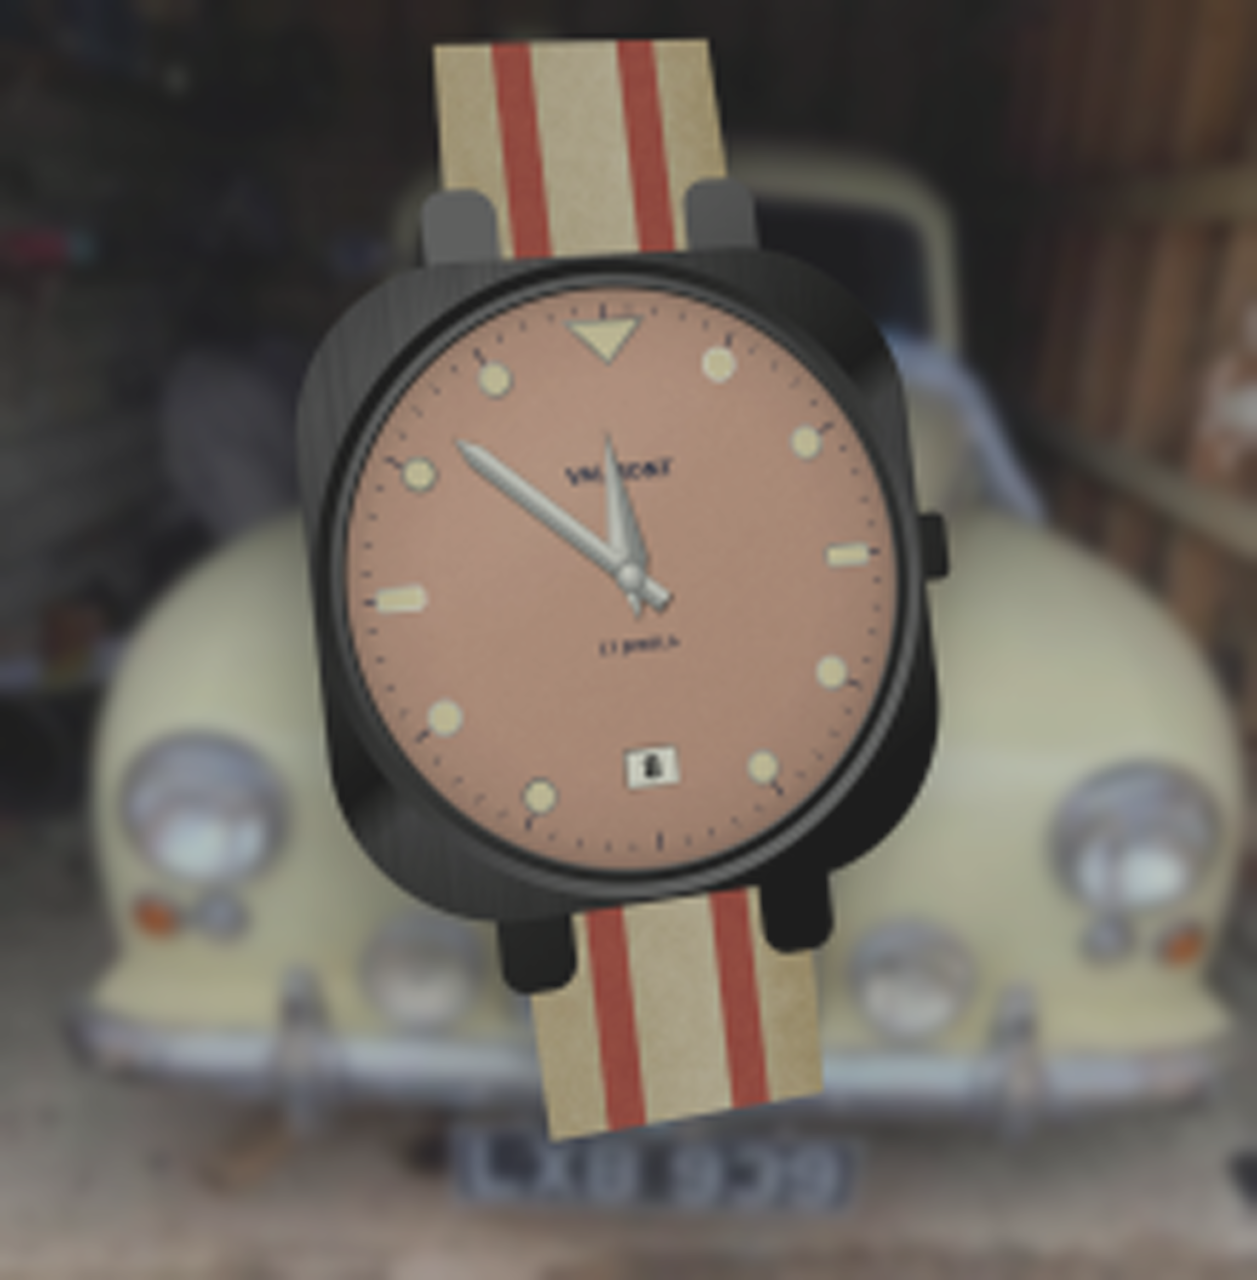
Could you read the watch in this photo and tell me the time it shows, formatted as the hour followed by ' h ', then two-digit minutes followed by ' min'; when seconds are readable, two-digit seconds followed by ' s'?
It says 11 h 52 min
